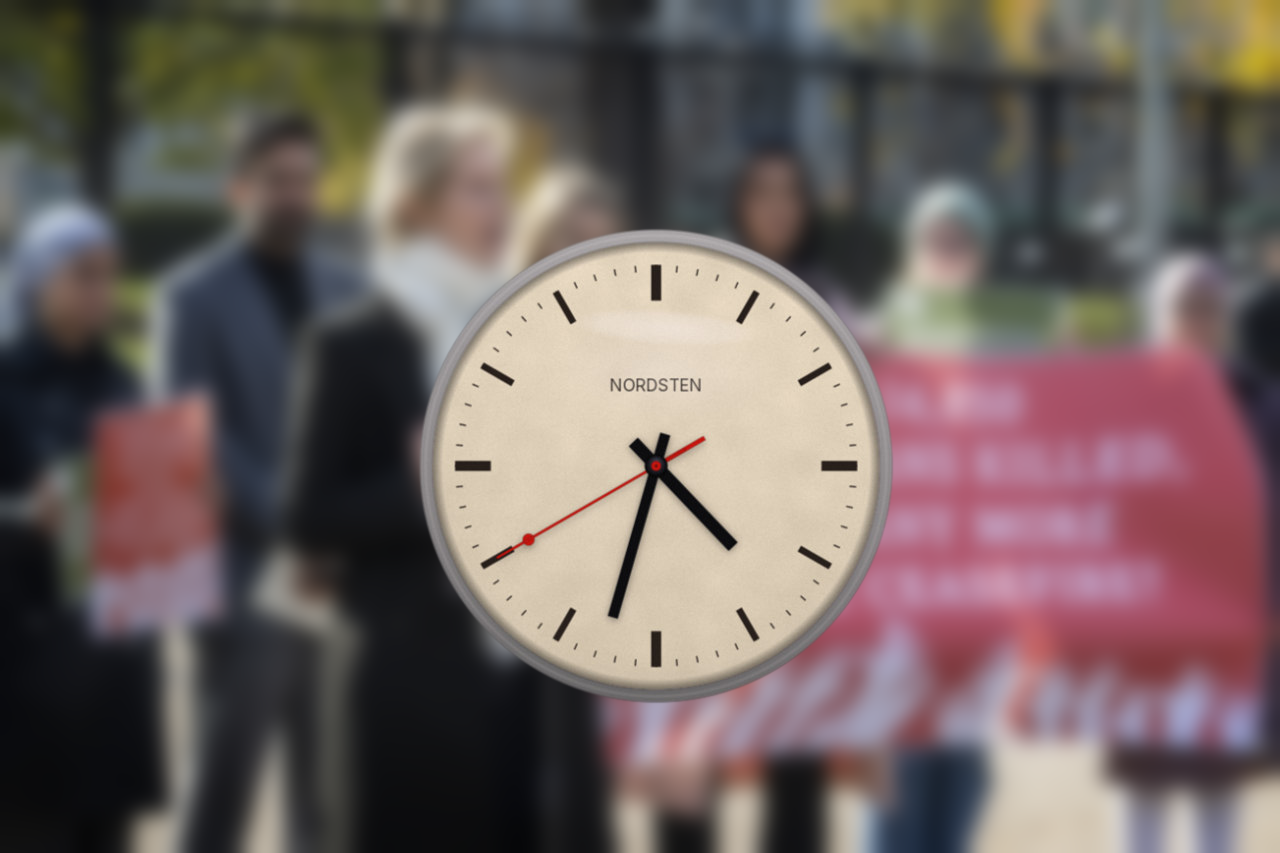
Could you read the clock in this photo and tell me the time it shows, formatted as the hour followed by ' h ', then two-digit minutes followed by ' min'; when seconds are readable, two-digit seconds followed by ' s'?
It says 4 h 32 min 40 s
